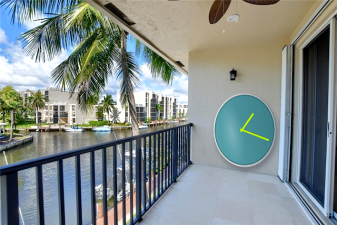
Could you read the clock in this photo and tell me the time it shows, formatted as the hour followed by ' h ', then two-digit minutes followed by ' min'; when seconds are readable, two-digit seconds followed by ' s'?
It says 1 h 18 min
